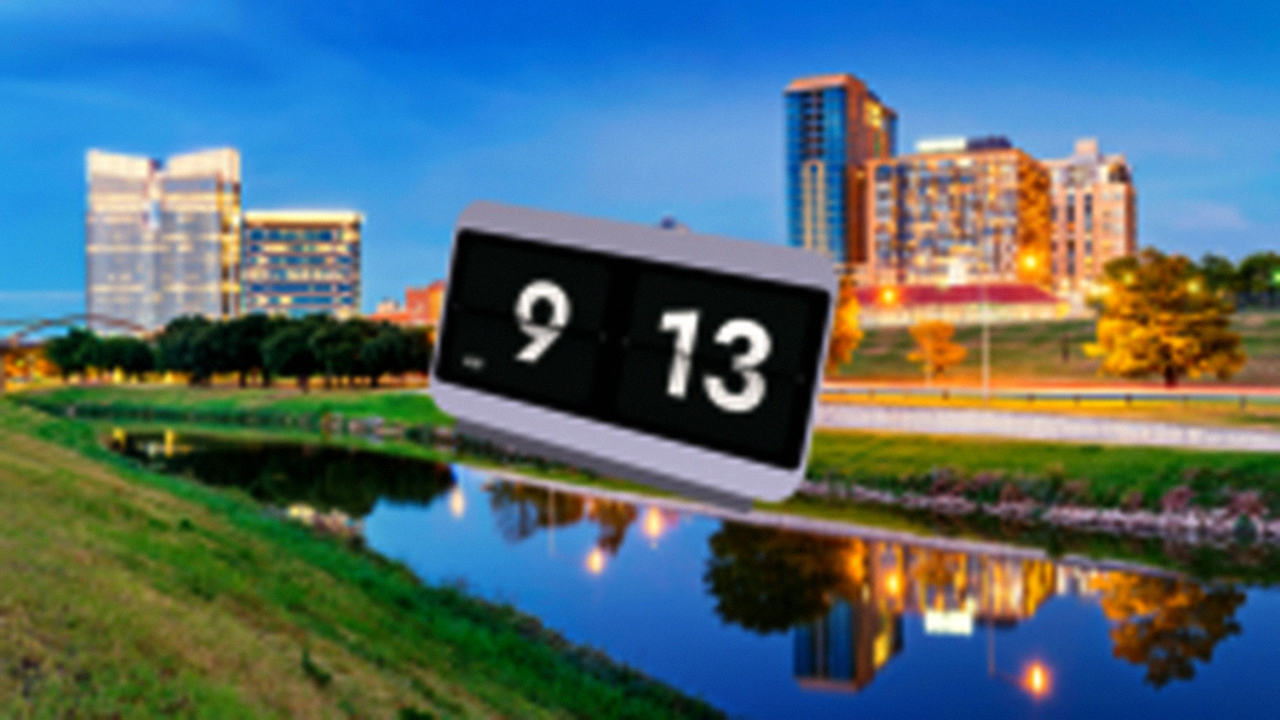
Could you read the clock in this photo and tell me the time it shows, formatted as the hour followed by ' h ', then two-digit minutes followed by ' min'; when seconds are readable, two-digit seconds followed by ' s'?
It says 9 h 13 min
